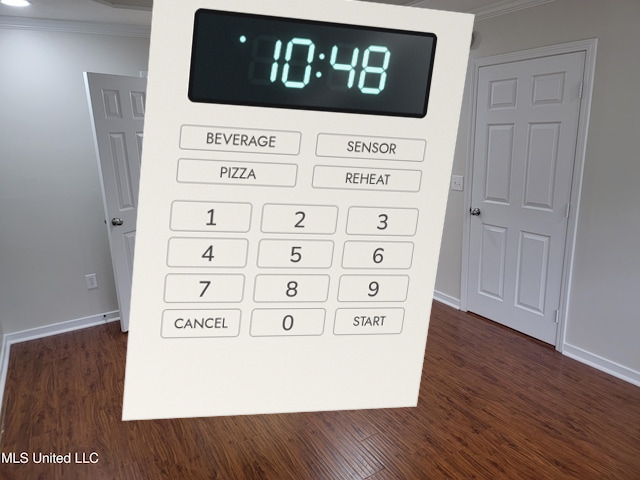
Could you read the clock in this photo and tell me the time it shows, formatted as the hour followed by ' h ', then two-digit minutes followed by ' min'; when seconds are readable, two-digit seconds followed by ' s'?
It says 10 h 48 min
